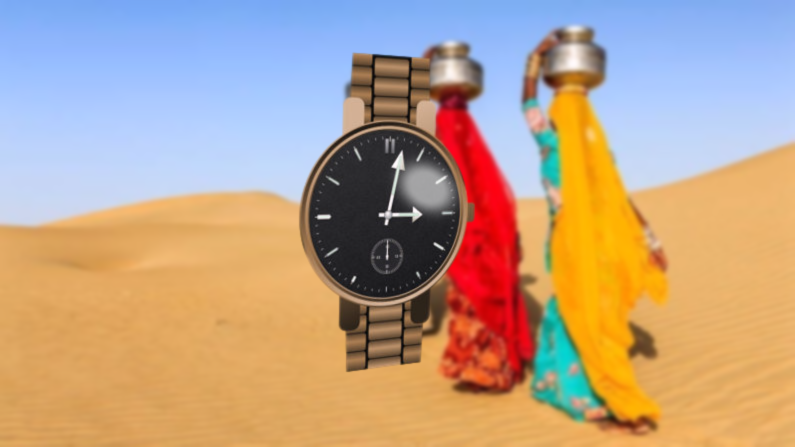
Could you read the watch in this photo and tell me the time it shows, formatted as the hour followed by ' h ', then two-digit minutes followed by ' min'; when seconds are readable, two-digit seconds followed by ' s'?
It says 3 h 02 min
